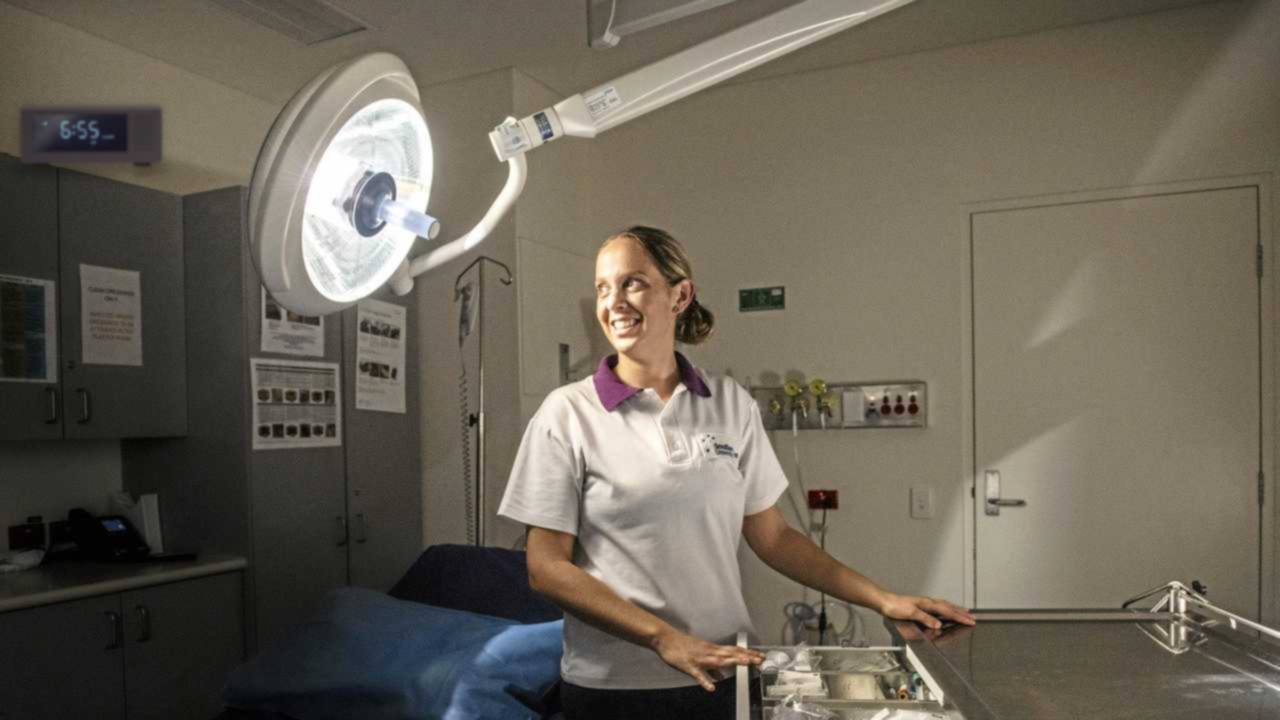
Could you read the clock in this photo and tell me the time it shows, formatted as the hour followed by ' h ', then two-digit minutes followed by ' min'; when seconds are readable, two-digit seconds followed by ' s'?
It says 6 h 55 min
